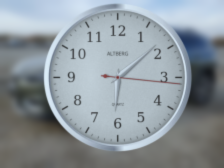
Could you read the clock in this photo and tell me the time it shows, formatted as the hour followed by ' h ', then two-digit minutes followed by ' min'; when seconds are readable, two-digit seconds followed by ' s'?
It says 6 h 08 min 16 s
